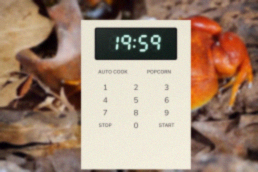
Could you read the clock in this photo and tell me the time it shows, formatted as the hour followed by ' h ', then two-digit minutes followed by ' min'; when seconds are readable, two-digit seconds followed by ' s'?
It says 19 h 59 min
